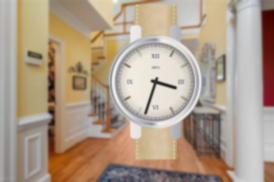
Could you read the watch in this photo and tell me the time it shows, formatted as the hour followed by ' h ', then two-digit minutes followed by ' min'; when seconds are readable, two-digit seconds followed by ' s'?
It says 3 h 33 min
